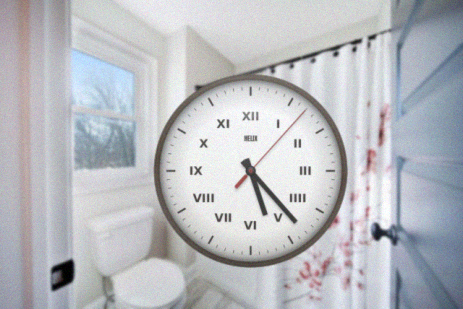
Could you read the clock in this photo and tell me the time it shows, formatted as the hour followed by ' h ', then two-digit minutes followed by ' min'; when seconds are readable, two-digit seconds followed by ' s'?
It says 5 h 23 min 07 s
